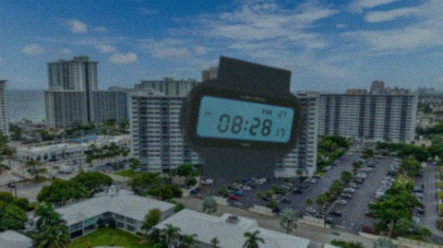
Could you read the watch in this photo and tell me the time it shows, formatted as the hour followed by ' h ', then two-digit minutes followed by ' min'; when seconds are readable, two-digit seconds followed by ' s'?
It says 8 h 28 min
